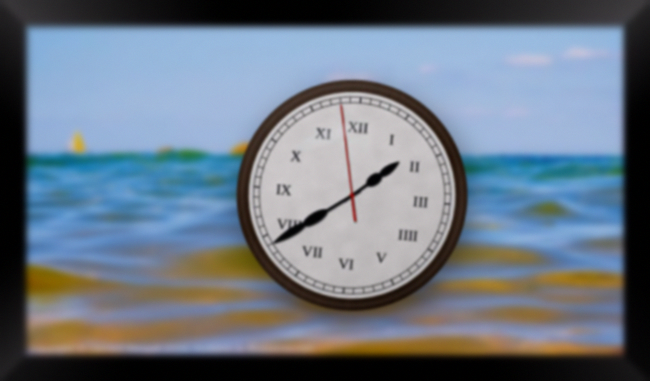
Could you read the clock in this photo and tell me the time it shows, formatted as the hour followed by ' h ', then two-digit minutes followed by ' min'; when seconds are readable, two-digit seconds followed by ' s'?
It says 1 h 38 min 58 s
